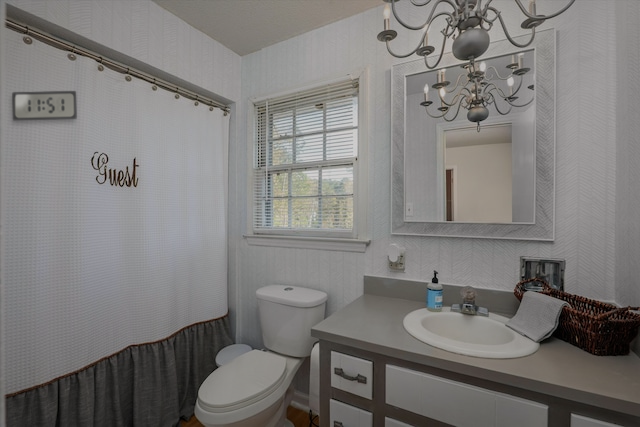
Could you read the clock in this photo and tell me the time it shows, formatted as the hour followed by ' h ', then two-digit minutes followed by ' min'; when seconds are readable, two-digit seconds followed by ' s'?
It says 11 h 51 min
